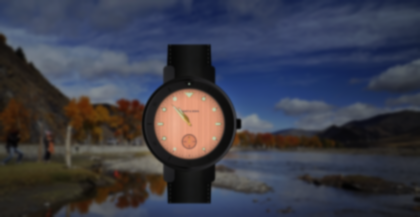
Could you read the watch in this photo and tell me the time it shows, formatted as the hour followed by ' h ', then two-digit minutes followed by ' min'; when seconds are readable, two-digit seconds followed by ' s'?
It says 10 h 53 min
